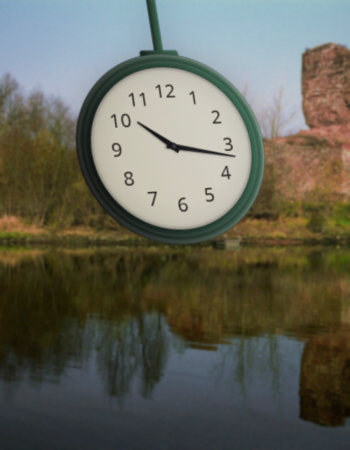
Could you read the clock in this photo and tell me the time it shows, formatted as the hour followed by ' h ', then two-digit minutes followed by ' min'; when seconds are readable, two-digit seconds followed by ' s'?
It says 10 h 17 min
